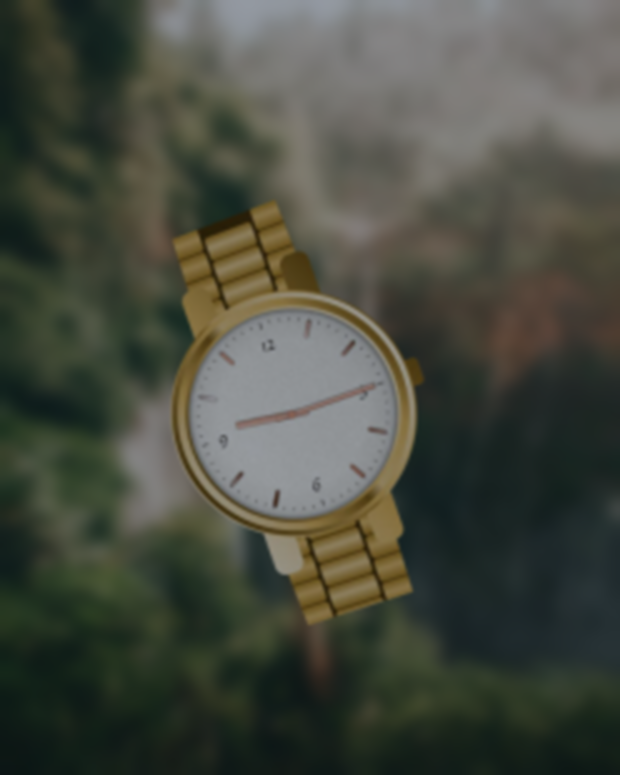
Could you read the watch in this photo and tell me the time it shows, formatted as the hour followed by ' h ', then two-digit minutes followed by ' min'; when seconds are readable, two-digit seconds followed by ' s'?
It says 9 h 15 min
